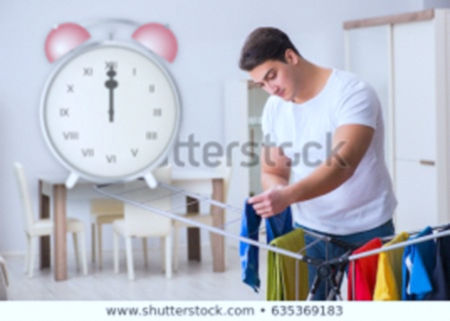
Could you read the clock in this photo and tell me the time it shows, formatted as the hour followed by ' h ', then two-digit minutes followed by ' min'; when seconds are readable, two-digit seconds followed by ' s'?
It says 12 h 00 min
